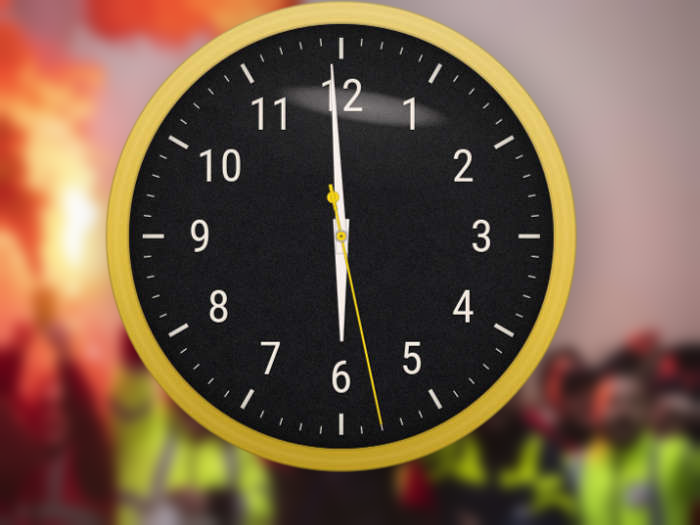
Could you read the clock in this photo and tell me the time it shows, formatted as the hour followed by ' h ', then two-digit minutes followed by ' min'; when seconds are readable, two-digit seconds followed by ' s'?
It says 5 h 59 min 28 s
